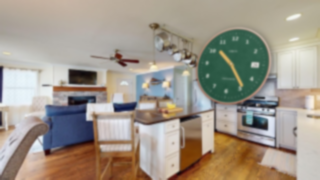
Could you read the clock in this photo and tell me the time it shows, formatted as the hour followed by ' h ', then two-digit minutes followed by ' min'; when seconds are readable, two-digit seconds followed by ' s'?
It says 10 h 24 min
